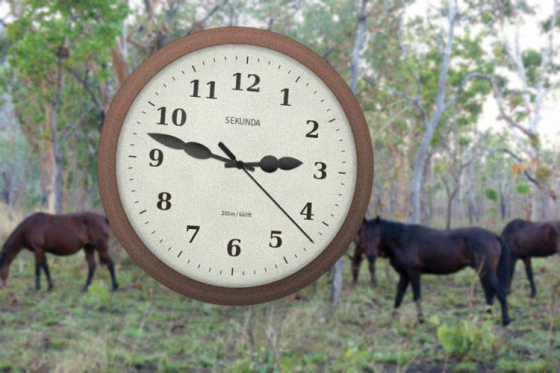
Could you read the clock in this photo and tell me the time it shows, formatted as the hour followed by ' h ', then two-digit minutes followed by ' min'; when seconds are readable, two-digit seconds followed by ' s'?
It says 2 h 47 min 22 s
